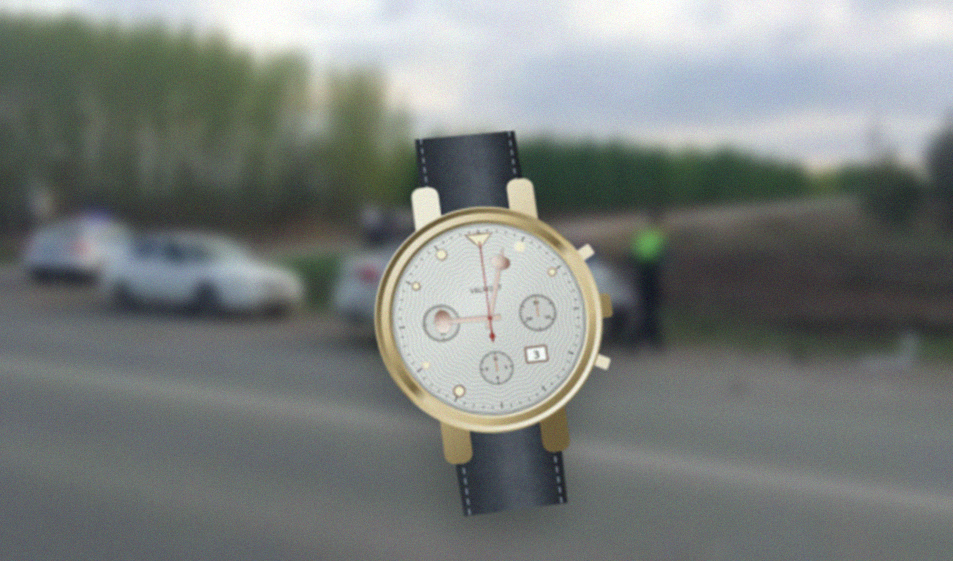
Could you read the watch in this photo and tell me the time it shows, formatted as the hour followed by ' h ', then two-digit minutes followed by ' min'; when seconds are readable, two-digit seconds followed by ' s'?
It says 9 h 03 min
